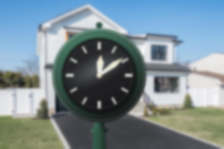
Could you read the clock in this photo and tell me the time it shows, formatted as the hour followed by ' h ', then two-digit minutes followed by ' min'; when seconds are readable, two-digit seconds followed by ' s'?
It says 12 h 09 min
